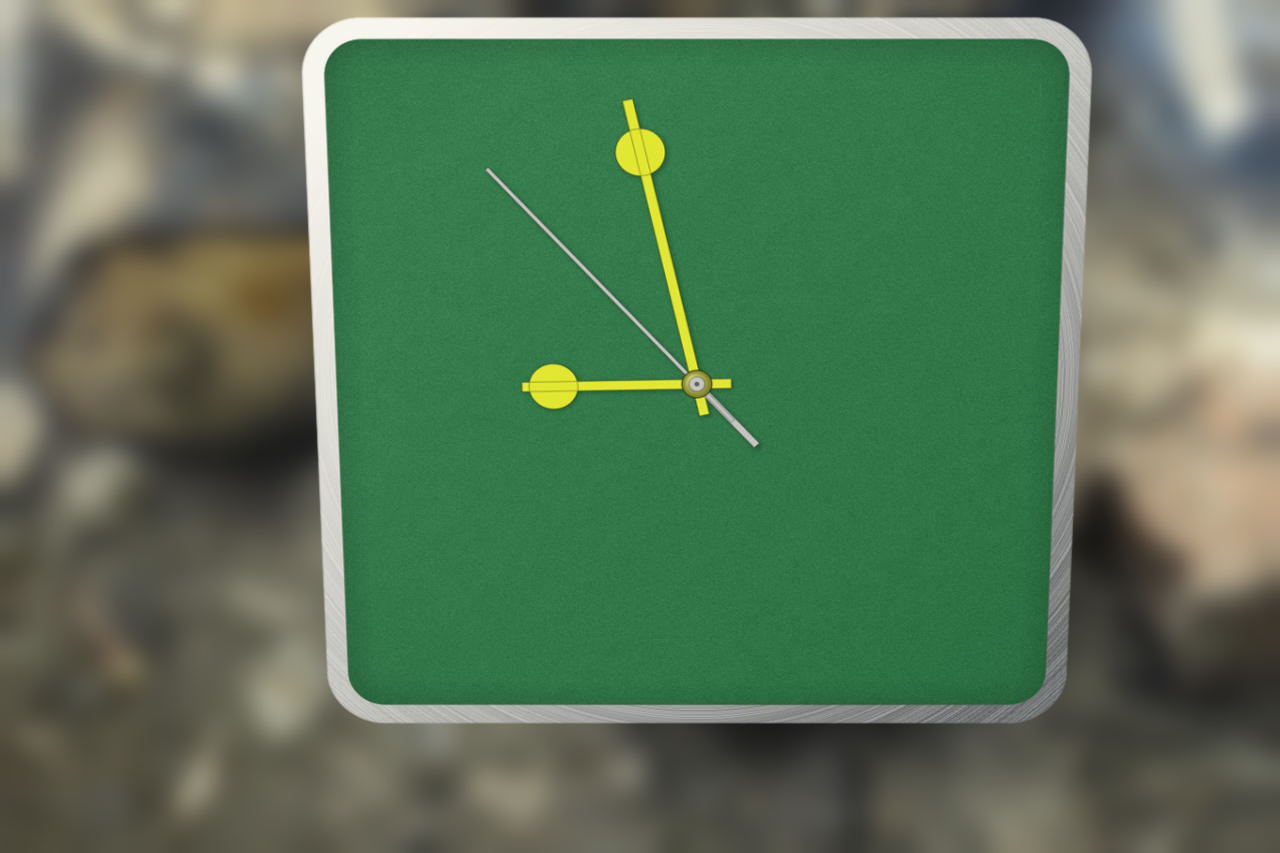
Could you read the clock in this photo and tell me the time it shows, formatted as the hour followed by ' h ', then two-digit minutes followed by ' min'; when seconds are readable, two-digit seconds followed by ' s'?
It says 8 h 57 min 53 s
